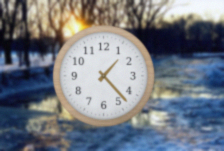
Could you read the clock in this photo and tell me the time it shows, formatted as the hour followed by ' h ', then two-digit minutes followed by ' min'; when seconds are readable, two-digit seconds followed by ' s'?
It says 1 h 23 min
